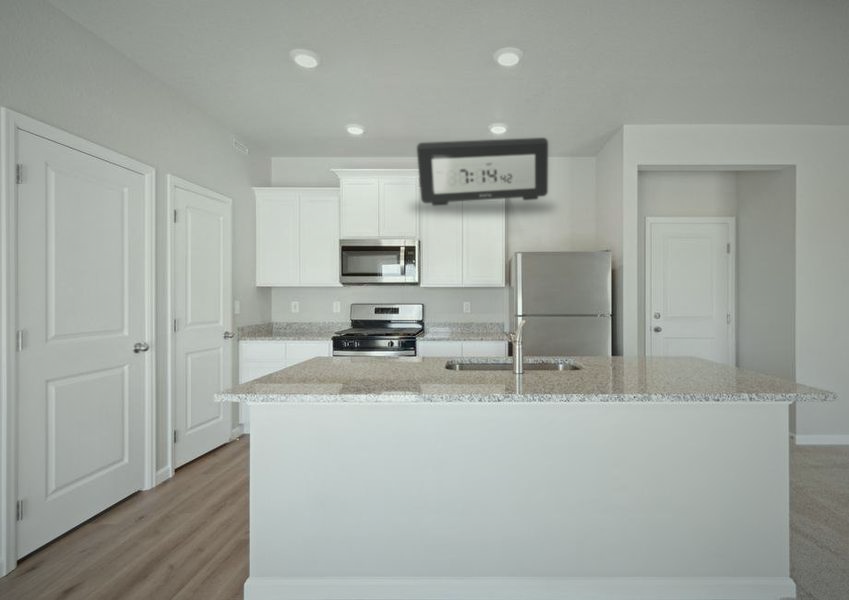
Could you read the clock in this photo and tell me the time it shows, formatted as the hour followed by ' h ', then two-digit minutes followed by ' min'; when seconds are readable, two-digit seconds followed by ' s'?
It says 7 h 14 min
